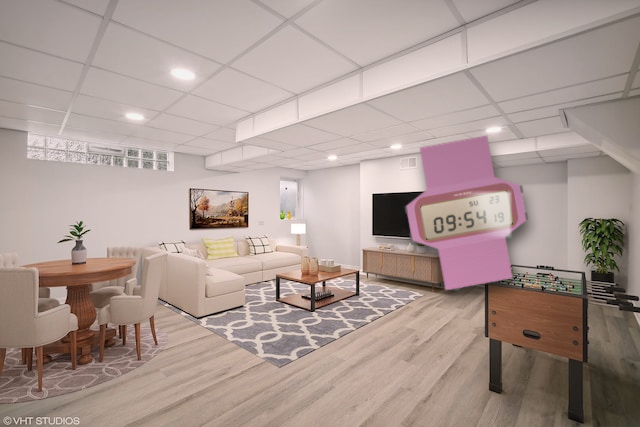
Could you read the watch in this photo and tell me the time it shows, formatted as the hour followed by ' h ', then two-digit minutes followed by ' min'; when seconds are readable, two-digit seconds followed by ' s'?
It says 9 h 54 min 19 s
